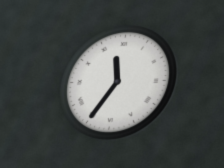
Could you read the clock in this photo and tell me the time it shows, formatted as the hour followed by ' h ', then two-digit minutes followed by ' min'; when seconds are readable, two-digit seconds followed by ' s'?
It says 11 h 35 min
